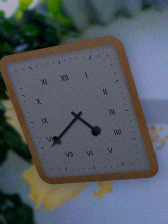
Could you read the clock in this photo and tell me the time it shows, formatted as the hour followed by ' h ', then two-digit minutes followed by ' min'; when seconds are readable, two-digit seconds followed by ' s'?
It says 4 h 39 min
